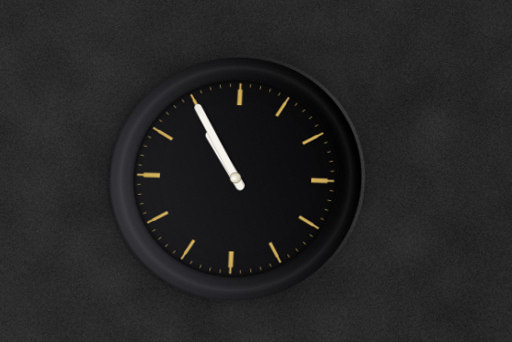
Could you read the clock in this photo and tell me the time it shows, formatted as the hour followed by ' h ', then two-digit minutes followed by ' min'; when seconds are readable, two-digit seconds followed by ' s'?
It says 10 h 55 min
